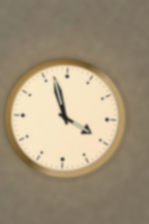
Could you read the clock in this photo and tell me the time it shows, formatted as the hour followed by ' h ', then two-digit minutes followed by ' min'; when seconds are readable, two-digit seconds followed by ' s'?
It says 3 h 57 min
